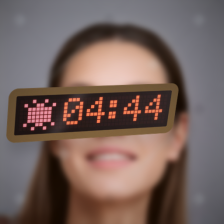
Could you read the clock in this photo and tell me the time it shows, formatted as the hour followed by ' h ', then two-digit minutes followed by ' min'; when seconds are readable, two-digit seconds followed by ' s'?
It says 4 h 44 min
